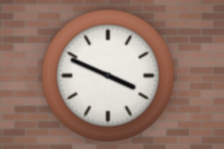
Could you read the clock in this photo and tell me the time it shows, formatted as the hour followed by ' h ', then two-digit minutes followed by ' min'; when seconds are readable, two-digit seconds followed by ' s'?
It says 3 h 49 min
